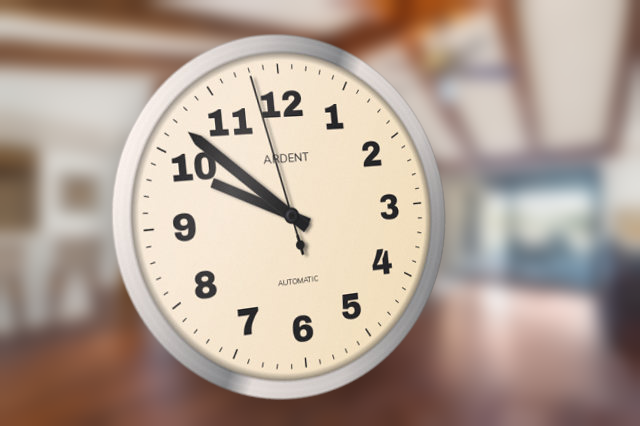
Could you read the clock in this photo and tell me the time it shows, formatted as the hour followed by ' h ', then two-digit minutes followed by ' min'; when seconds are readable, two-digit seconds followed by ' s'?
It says 9 h 51 min 58 s
